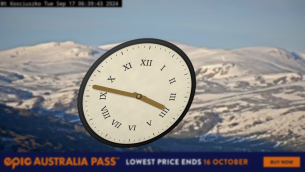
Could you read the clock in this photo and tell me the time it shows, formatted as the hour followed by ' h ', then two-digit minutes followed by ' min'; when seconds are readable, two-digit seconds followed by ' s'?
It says 3 h 47 min
